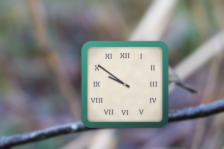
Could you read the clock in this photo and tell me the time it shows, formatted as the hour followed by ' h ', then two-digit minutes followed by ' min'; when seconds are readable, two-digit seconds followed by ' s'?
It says 9 h 51 min
